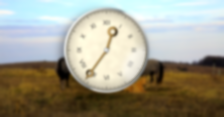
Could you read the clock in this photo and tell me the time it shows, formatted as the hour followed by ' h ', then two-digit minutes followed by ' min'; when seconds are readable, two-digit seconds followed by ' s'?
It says 12 h 36 min
